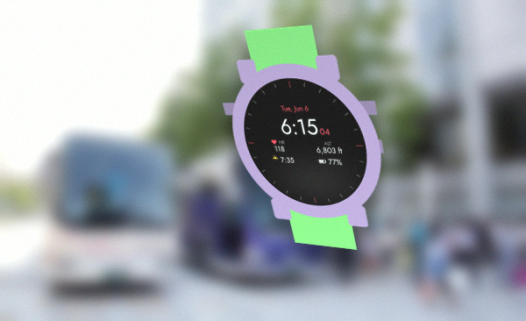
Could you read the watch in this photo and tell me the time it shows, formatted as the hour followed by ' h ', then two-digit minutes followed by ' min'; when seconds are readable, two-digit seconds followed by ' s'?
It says 6 h 15 min 04 s
